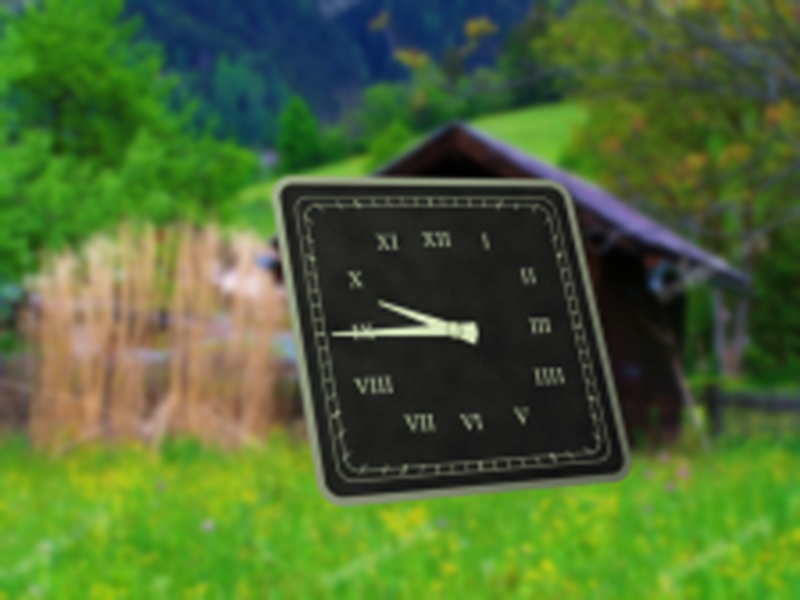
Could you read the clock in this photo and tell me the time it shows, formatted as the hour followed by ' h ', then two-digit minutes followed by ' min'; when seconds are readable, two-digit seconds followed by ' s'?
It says 9 h 45 min
